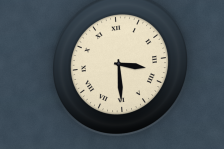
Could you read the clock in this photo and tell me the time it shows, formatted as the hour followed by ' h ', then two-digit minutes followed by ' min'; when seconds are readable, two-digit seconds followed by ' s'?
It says 3 h 30 min
